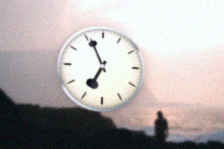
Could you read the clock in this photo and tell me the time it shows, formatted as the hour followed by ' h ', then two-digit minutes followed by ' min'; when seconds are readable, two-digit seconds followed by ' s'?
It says 6 h 56 min
